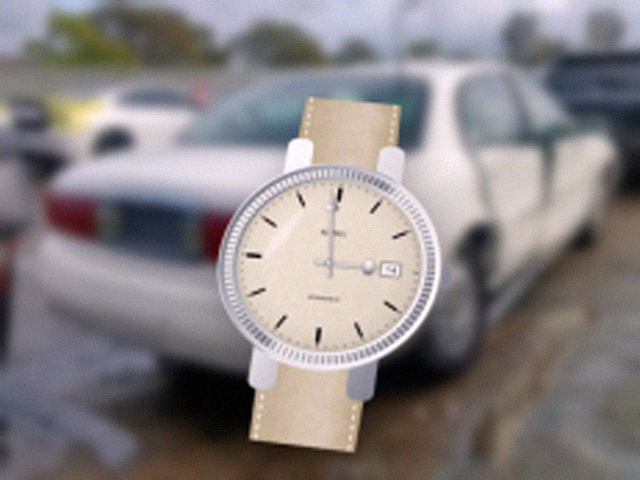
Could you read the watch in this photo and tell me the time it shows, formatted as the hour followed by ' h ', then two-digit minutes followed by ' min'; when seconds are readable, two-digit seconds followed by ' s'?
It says 2 h 59 min
